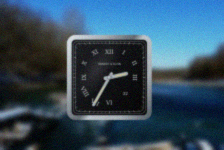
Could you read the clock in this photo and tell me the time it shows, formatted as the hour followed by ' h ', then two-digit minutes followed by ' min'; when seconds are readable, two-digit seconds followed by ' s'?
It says 2 h 35 min
